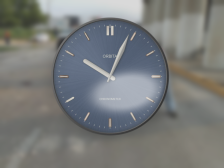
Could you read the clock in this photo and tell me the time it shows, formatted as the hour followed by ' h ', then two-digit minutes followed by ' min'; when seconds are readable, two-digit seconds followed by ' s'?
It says 10 h 04 min
